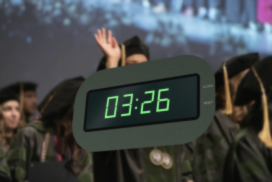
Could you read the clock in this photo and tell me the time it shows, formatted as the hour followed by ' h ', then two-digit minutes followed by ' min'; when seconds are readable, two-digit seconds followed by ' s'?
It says 3 h 26 min
